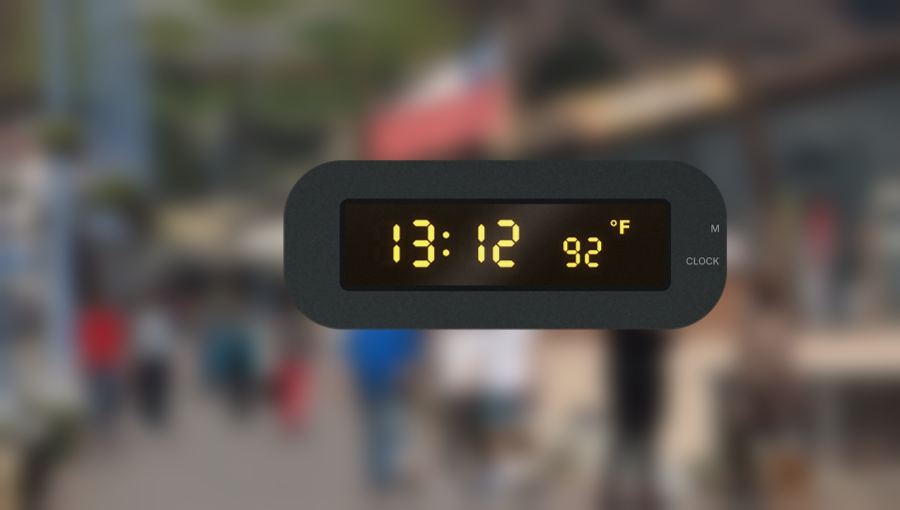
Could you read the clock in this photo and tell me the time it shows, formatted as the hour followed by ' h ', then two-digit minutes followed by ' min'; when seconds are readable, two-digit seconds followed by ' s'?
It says 13 h 12 min
